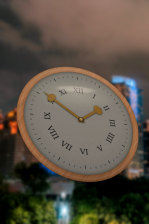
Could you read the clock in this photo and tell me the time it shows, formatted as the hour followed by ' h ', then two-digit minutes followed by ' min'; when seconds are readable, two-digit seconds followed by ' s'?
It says 1 h 51 min
